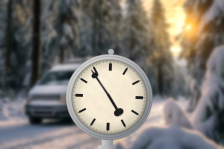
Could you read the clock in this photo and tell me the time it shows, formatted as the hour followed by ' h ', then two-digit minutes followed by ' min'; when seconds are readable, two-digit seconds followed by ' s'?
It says 4 h 54 min
